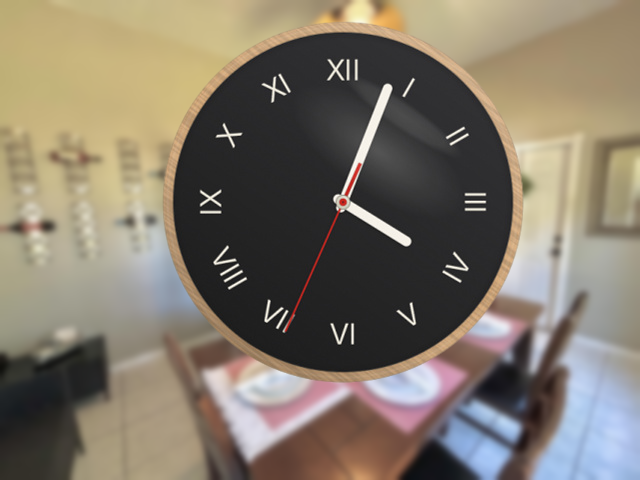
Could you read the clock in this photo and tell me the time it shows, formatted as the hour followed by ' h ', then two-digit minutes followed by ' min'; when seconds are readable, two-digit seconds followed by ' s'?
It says 4 h 03 min 34 s
